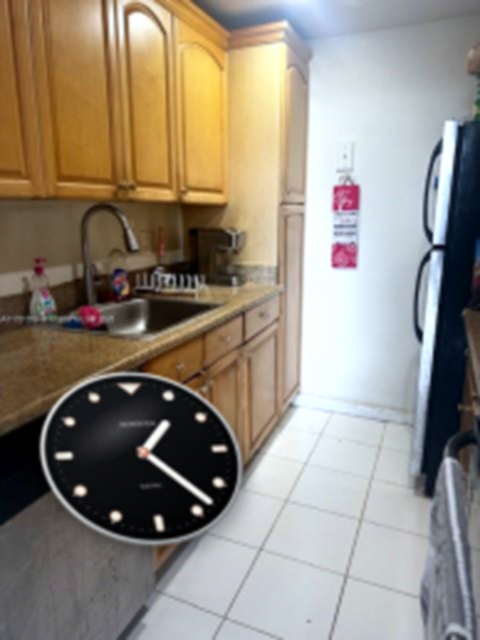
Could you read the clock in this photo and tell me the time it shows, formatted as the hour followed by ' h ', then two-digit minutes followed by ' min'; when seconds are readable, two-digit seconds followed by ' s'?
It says 1 h 23 min
